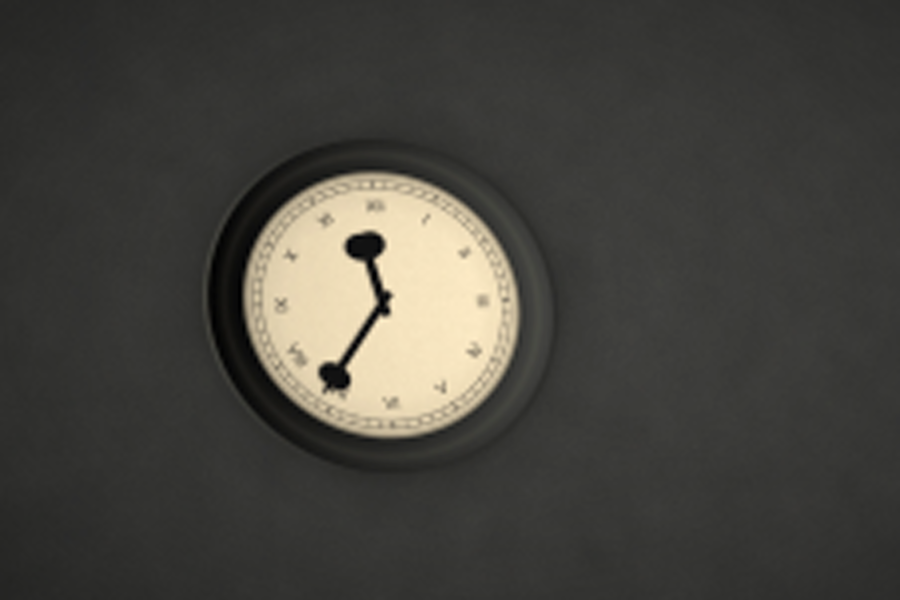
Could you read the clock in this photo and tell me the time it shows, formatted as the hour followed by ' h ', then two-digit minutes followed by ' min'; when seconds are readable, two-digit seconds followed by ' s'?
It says 11 h 36 min
